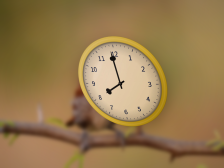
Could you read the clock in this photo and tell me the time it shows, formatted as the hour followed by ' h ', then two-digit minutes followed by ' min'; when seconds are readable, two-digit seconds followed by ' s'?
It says 7 h 59 min
